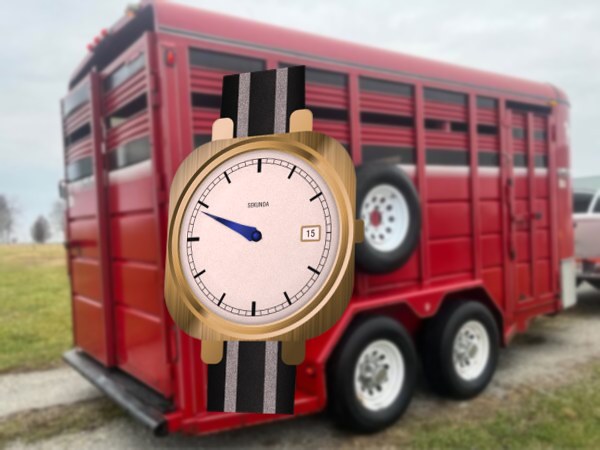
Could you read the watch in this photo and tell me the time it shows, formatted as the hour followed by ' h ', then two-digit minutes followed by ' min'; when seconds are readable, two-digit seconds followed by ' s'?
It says 9 h 49 min
